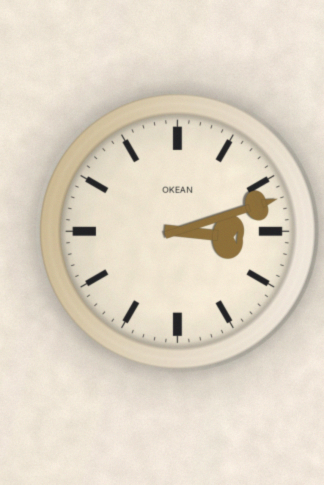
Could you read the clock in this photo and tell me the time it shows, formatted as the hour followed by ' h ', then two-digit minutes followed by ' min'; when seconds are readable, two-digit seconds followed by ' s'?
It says 3 h 12 min
